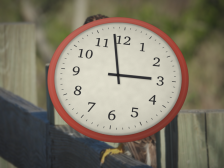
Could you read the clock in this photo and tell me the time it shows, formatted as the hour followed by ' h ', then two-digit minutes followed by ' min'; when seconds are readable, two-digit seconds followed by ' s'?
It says 2 h 58 min
